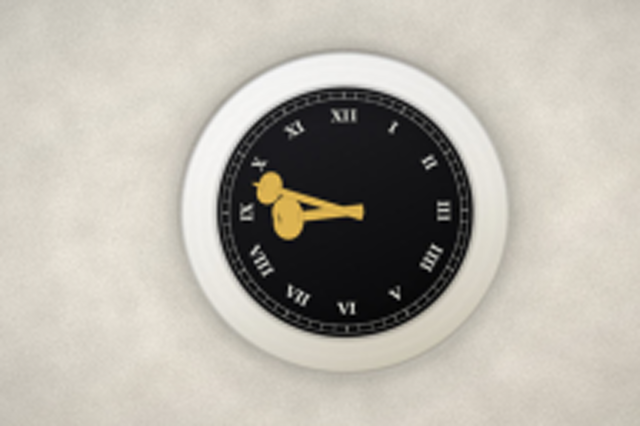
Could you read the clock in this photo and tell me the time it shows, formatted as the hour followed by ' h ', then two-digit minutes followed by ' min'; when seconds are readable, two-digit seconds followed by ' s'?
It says 8 h 48 min
